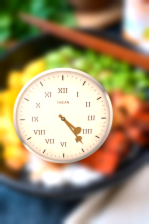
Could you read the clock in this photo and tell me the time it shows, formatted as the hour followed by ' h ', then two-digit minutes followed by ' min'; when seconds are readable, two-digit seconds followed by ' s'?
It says 4 h 24 min
